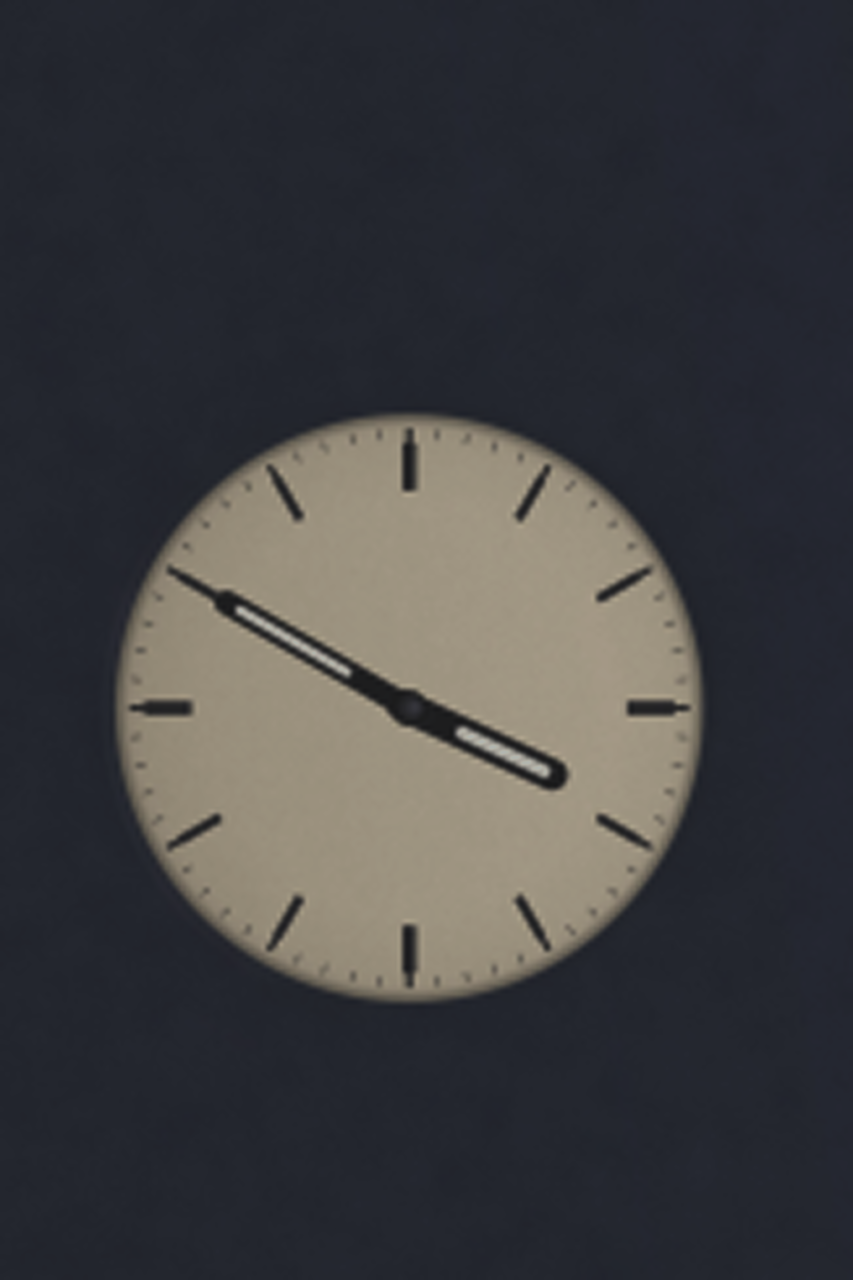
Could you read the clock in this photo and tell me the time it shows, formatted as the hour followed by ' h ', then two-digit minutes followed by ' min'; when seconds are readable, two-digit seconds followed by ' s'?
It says 3 h 50 min
